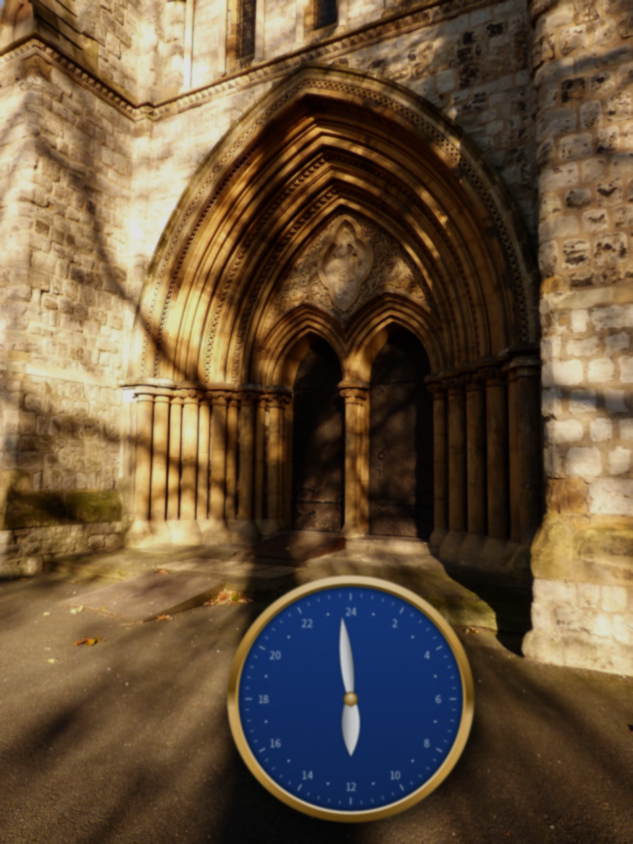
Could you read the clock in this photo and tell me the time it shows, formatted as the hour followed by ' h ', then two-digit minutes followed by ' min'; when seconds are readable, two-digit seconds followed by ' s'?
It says 11 h 59 min
